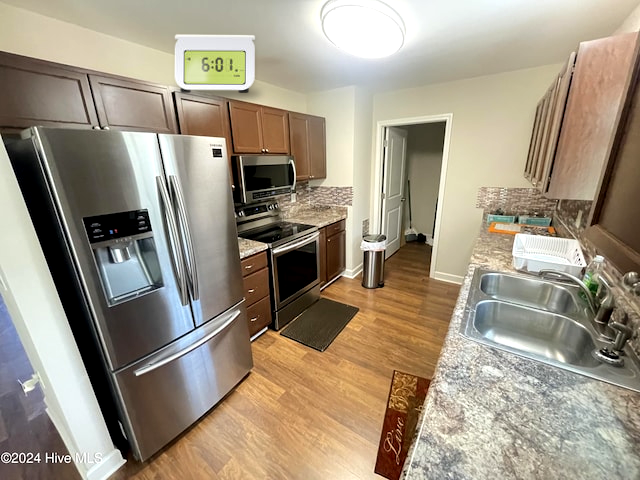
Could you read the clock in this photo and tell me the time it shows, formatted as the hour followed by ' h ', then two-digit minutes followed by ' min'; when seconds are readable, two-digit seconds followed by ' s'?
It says 6 h 01 min
